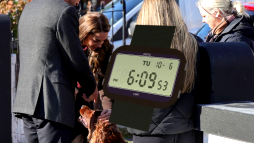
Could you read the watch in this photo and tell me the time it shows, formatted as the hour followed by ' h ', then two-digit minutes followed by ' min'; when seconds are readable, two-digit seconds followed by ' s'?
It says 6 h 09 min 53 s
